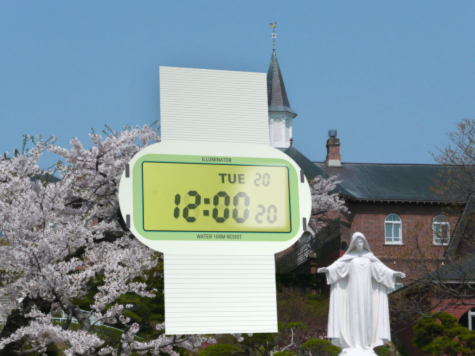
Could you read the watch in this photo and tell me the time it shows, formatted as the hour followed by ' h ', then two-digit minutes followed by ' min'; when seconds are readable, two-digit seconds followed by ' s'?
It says 12 h 00 min 20 s
